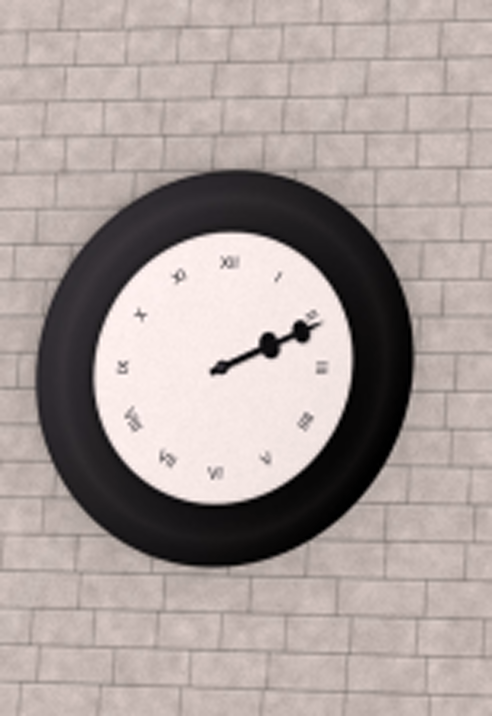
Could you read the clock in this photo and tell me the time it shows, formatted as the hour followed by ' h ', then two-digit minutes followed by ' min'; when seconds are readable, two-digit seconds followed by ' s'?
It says 2 h 11 min
